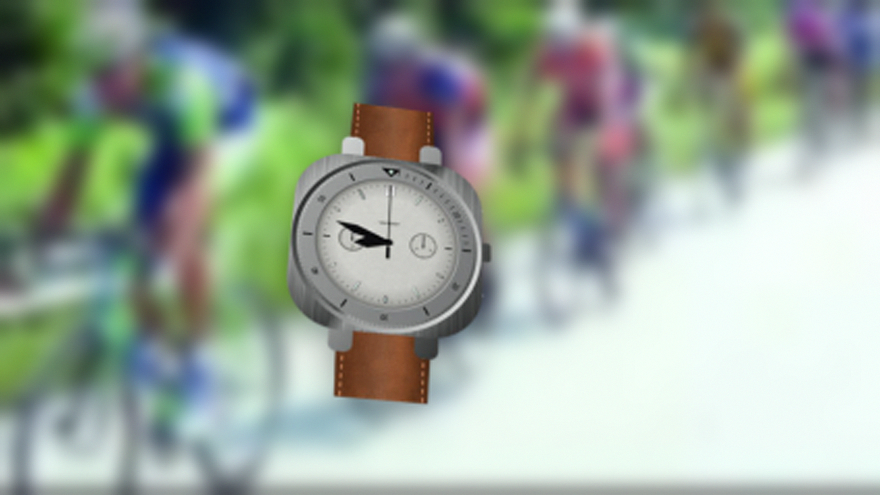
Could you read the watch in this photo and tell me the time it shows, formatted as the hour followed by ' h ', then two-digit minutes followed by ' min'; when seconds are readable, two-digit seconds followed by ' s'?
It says 8 h 48 min
